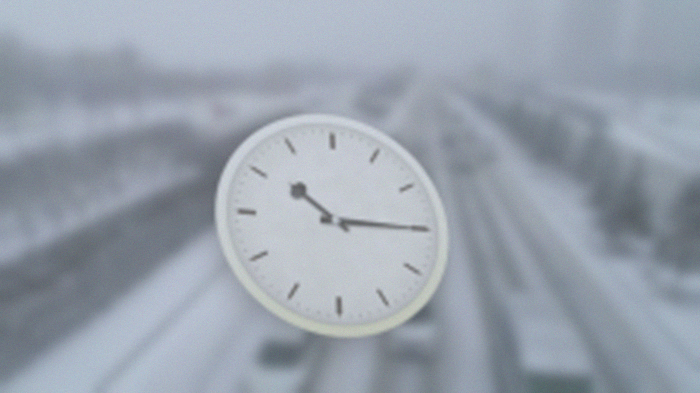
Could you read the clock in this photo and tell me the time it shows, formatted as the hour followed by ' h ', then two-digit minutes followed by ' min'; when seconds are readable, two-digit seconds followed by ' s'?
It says 10 h 15 min
